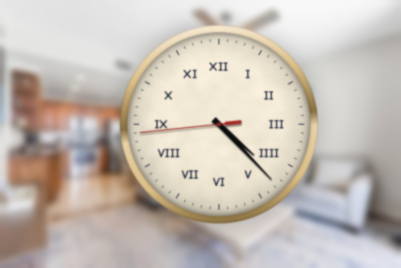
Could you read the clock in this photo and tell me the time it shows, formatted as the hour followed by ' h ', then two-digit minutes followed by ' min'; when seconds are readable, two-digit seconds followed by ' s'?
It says 4 h 22 min 44 s
